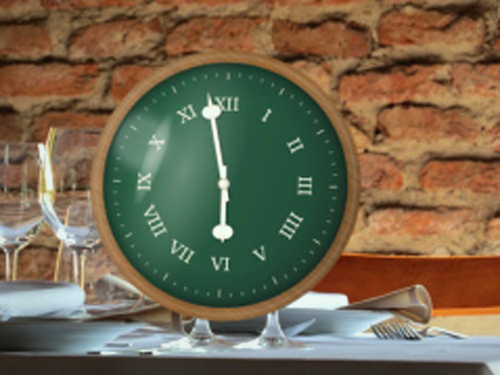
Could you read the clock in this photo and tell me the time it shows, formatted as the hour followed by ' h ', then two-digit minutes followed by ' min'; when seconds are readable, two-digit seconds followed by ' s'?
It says 5 h 58 min
